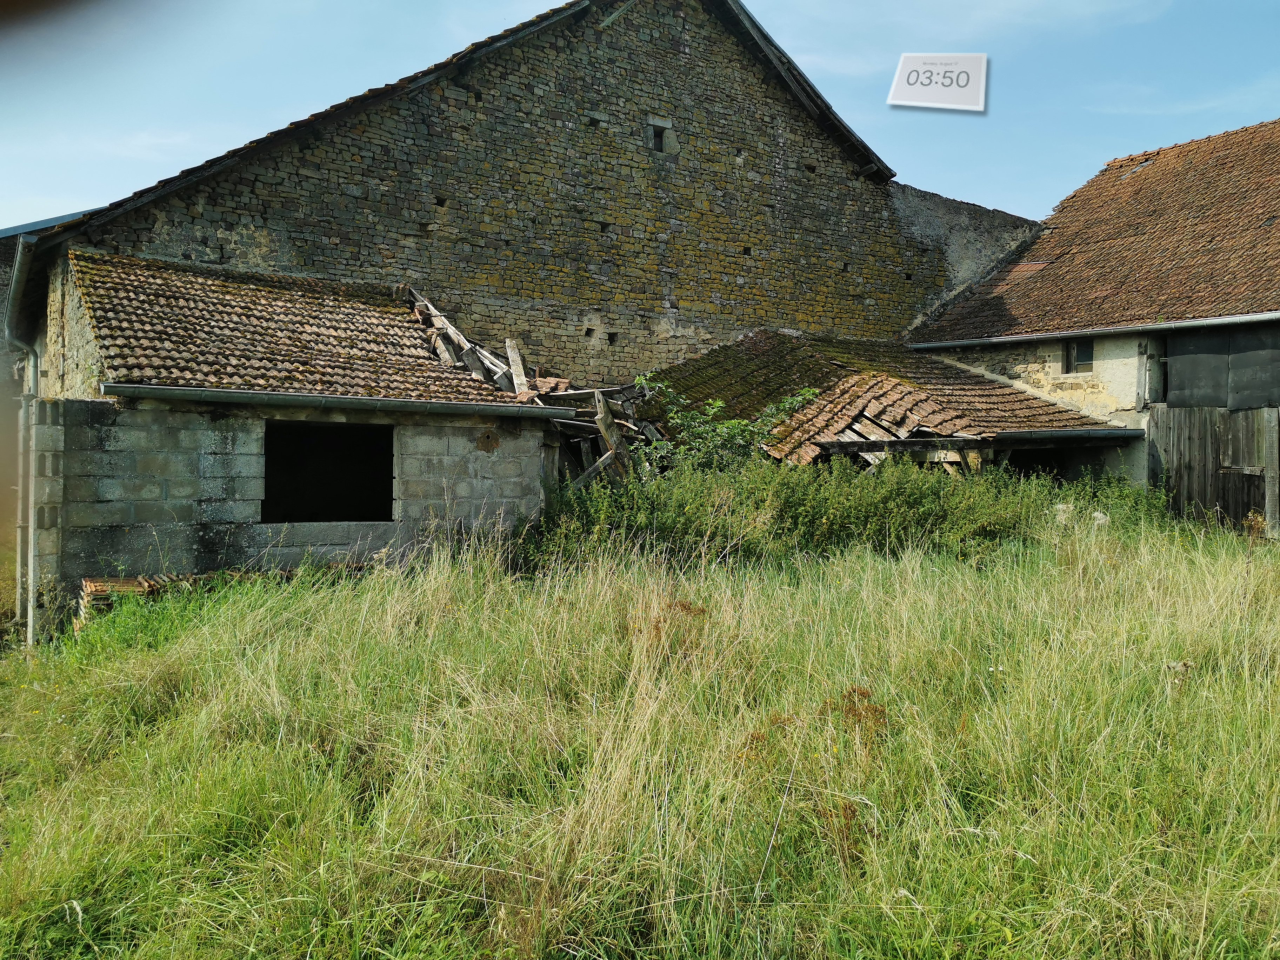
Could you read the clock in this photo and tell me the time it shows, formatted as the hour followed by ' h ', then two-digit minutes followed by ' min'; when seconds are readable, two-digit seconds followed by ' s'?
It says 3 h 50 min
